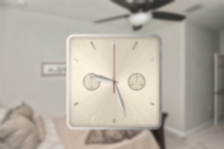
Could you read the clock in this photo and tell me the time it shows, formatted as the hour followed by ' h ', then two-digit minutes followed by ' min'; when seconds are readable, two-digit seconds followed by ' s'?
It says 9 h 27 min
